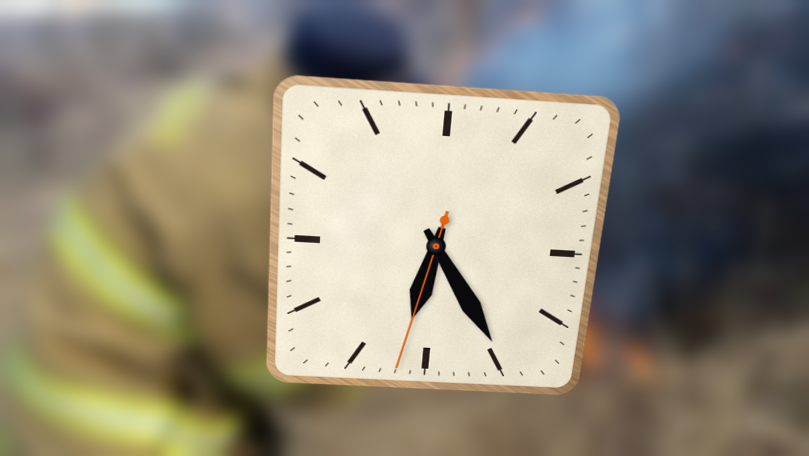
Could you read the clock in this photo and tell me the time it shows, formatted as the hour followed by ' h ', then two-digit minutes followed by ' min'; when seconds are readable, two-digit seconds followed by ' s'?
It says 6 h 24 min 32 s
